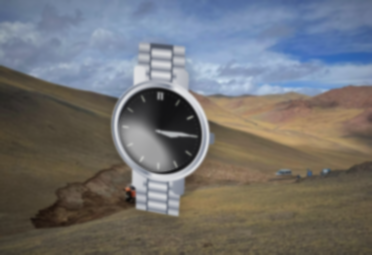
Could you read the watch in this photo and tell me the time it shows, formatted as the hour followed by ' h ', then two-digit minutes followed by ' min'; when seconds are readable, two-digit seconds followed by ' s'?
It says 3 h 15 min
